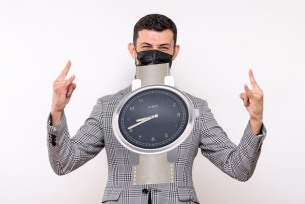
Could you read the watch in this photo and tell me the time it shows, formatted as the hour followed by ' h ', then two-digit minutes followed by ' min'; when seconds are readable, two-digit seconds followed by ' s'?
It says 8 h 41 min
